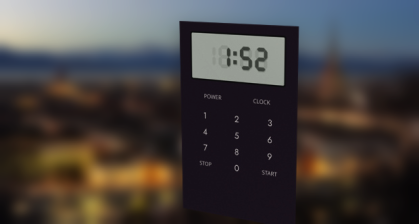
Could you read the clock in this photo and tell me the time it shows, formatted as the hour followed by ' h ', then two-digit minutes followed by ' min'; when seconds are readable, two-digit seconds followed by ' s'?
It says 1 h 52 min
